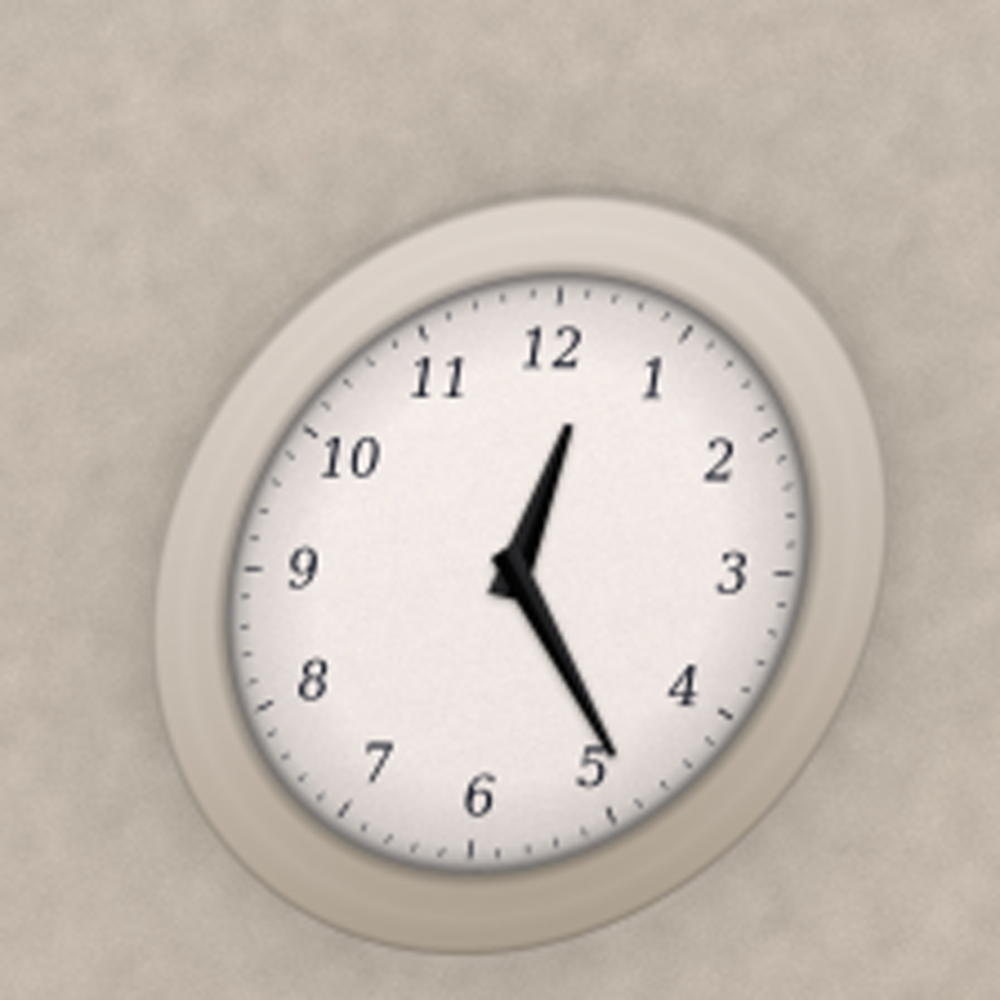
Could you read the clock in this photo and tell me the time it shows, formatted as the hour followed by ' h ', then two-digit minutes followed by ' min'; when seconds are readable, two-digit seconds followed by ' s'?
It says 12 h 24 min
